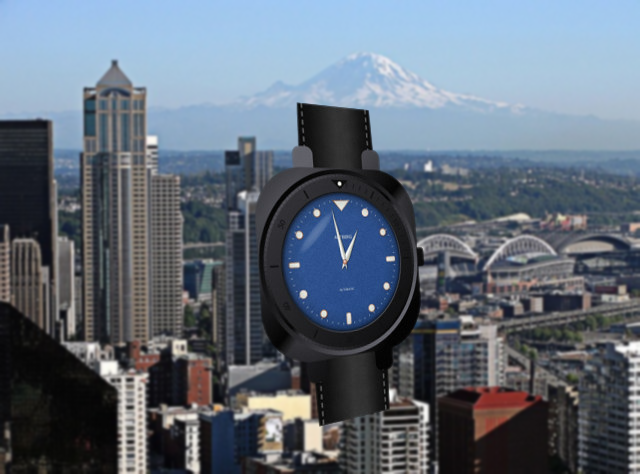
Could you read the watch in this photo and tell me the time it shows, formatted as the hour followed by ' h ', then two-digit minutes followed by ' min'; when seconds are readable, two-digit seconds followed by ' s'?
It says 12 h 58 min
